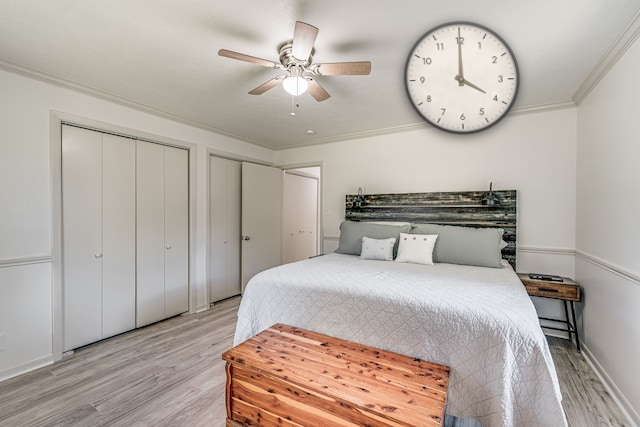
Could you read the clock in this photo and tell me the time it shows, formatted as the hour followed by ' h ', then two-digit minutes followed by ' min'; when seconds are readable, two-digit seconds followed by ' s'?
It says 4 h 00 min
